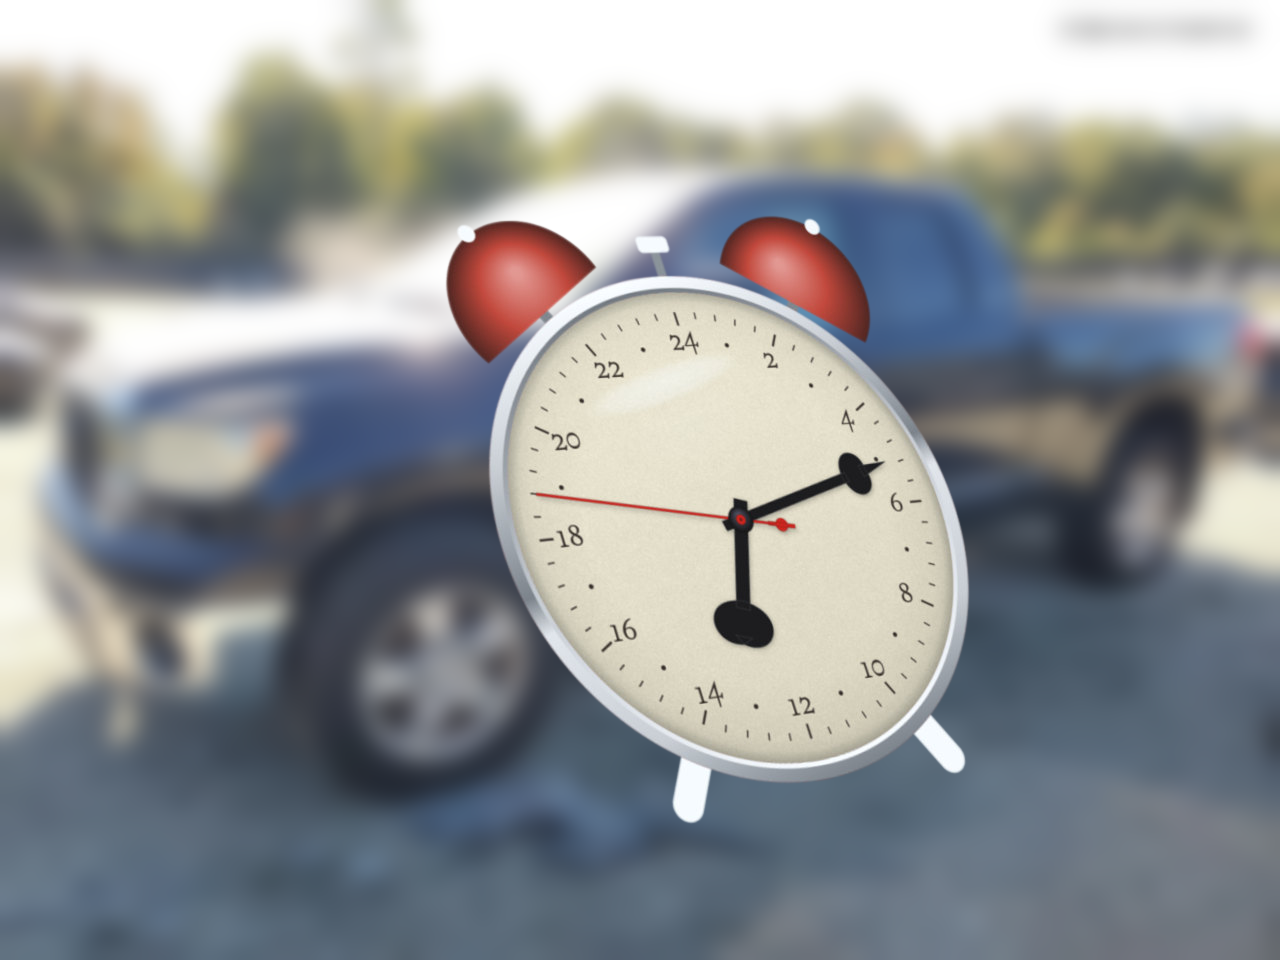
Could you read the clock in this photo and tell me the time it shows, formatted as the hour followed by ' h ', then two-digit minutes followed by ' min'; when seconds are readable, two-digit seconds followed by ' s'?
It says 13 h 12 min 47 s
